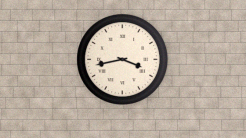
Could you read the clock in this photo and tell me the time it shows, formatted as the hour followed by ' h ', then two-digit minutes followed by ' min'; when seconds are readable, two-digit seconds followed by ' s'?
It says 3 h 43 min
